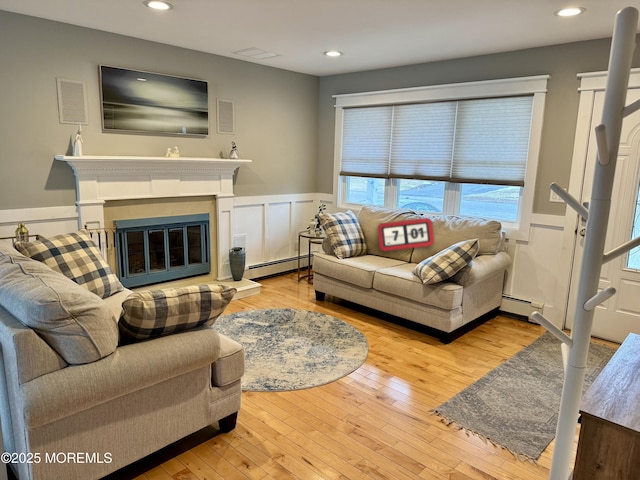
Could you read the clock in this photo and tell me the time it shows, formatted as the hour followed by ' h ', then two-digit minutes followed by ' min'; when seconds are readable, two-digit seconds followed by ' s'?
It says 7 h 01 min
